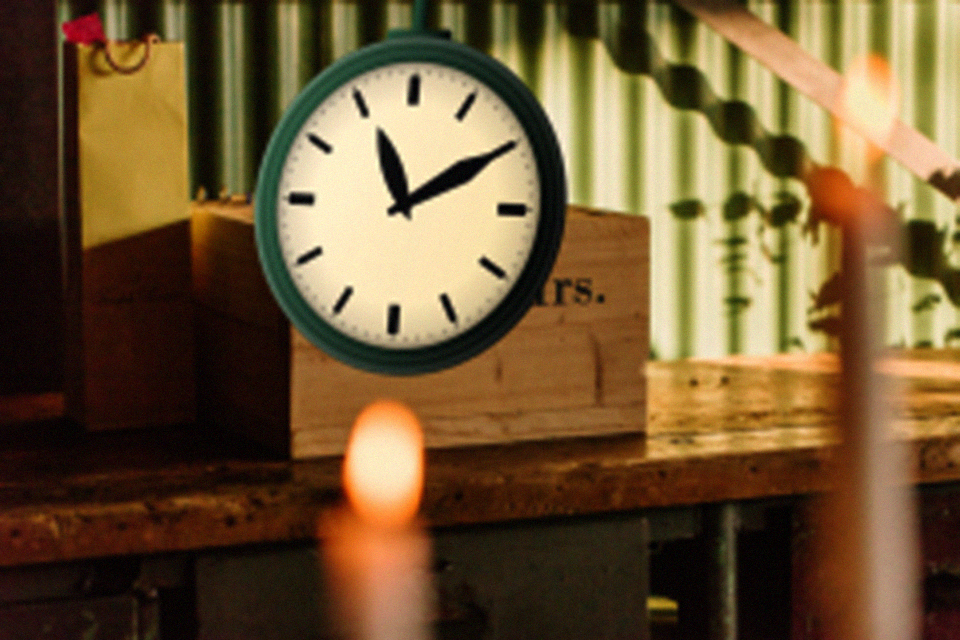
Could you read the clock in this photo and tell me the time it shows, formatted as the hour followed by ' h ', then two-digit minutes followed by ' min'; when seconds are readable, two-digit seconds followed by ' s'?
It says 11 h 10 min
